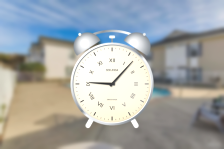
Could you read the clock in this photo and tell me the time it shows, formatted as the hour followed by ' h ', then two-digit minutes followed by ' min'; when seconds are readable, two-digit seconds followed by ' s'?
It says 9 h 07 min
